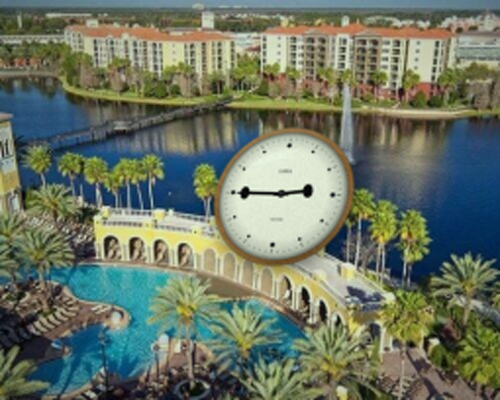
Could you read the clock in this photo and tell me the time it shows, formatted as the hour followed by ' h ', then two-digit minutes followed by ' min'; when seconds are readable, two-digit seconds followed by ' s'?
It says 2 h 45 min
